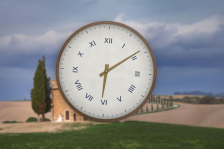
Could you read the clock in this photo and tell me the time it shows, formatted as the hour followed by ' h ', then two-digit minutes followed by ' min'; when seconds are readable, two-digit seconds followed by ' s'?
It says 6 h 09 min
